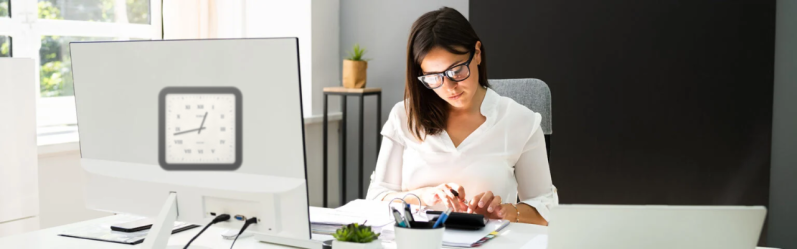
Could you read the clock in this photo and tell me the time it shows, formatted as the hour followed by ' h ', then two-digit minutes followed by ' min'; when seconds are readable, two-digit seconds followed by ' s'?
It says 12 h 43 min
